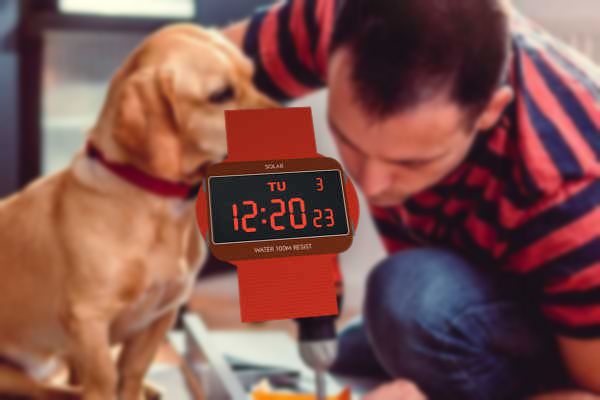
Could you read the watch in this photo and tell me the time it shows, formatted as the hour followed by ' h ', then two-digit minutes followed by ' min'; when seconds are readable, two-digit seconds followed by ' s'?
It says 12 h 20 min 23 s
